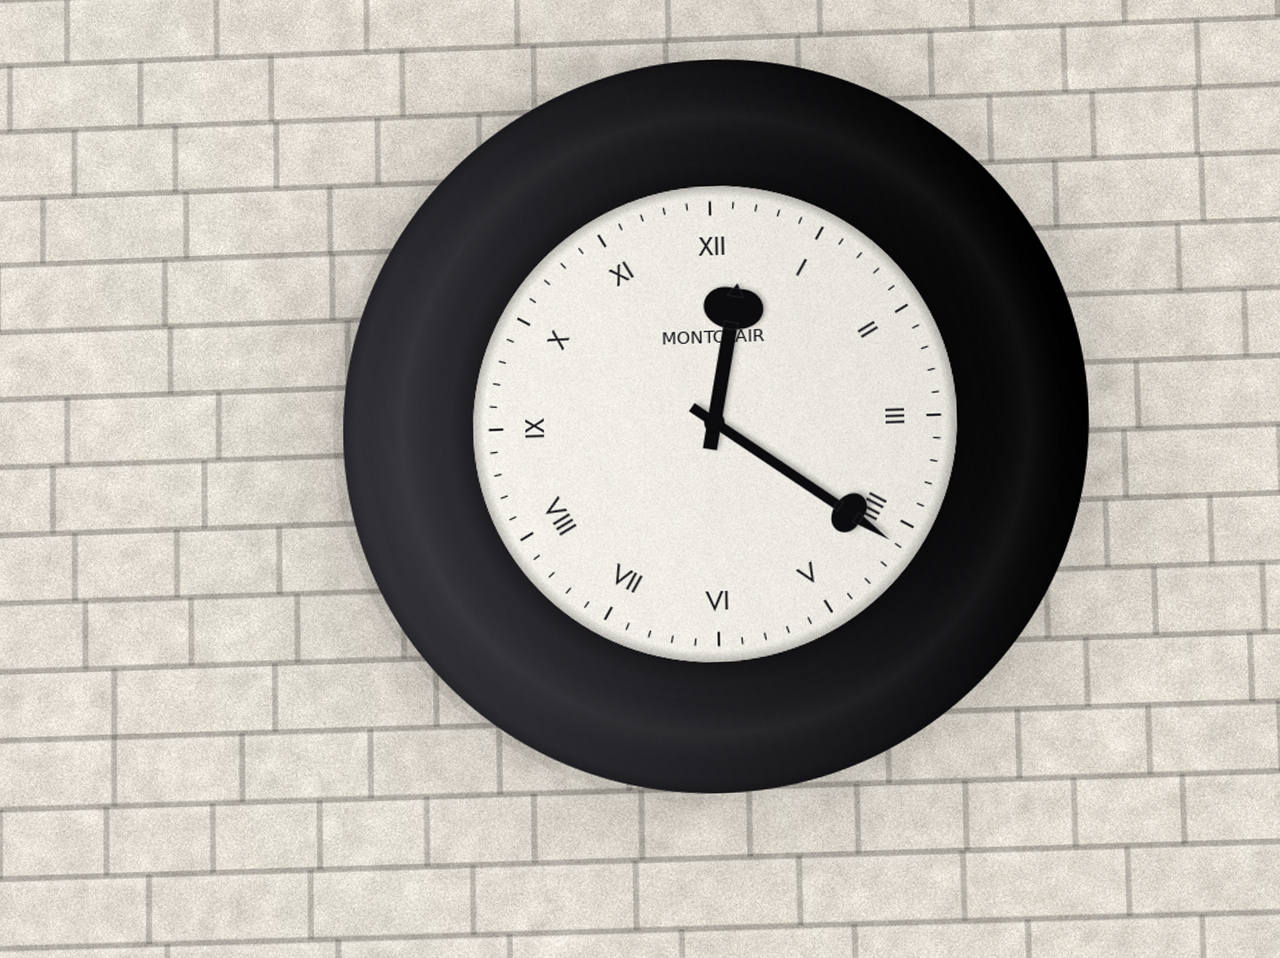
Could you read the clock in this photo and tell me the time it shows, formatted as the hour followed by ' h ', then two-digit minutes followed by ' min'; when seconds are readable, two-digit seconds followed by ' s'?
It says 12 h 21 min
